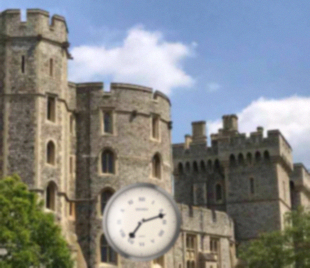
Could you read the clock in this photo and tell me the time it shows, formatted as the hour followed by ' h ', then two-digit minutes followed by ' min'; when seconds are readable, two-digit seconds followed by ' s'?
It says 7 h 12 min
